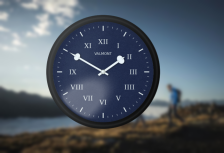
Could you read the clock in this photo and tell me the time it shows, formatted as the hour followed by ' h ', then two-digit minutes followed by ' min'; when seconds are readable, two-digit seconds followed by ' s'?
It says 1 h 50 min
